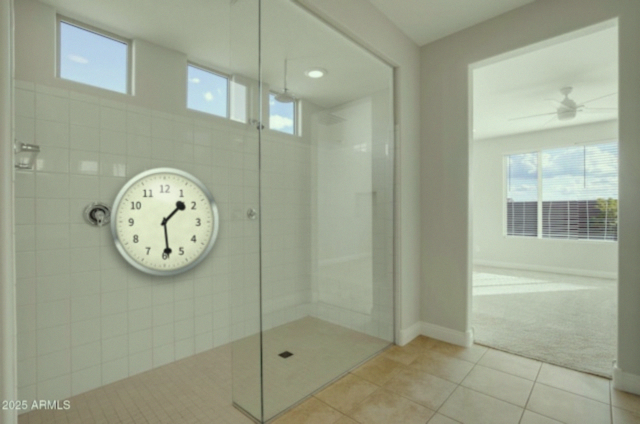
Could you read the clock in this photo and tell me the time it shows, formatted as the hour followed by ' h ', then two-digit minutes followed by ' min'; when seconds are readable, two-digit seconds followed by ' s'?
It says 1 h 29 min
